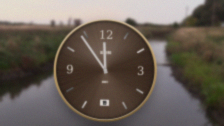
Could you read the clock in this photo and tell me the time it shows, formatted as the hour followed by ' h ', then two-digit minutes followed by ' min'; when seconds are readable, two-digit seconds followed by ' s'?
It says 11 h 54 min
